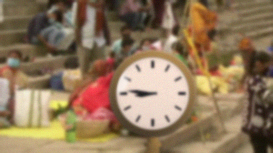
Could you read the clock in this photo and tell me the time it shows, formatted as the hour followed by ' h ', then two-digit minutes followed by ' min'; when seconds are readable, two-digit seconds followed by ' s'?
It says 8 h 46 min
